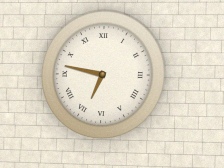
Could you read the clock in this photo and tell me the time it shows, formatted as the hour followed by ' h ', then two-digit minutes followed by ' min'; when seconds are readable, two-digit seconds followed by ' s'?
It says 6 h 47 min
